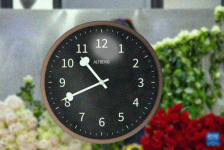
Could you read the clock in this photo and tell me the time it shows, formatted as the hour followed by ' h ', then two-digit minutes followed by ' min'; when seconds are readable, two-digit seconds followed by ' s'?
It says 10 h 41 min
